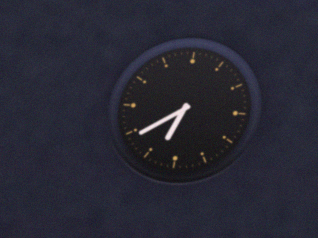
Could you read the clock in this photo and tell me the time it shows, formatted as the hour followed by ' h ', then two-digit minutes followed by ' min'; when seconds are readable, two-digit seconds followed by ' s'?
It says 6 h 39 min
